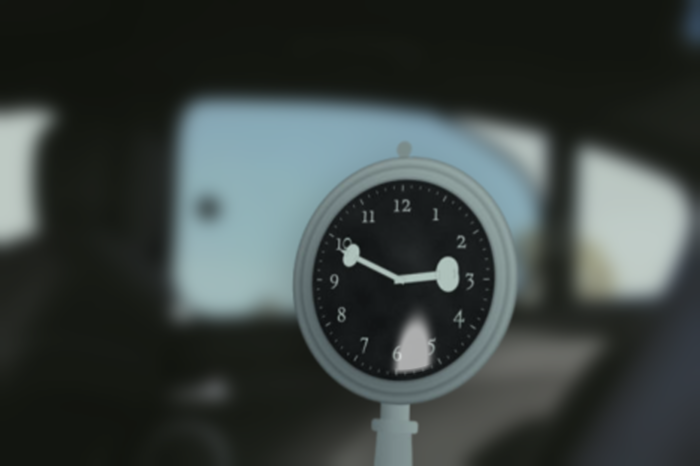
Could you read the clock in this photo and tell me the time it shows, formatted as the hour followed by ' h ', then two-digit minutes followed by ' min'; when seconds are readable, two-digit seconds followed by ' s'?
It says 2 h 49 min
